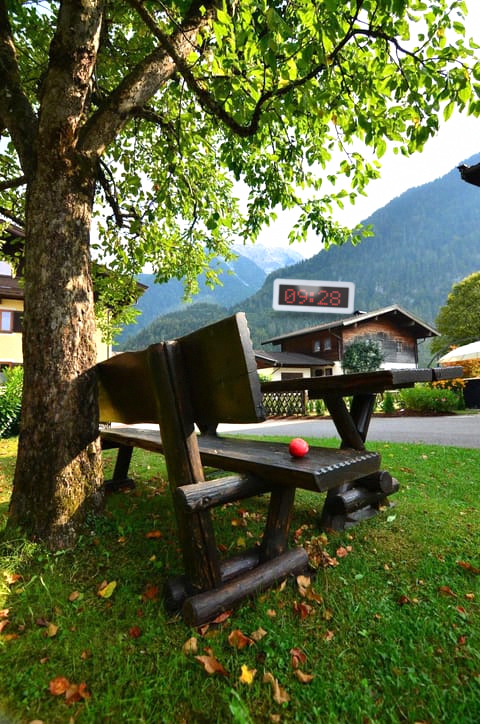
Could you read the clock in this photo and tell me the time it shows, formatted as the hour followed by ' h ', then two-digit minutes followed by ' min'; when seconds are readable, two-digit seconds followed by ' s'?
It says 9 h 28 min
